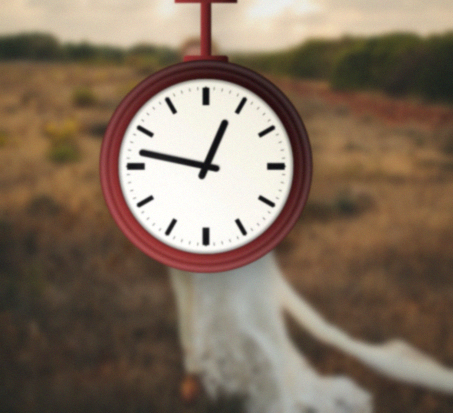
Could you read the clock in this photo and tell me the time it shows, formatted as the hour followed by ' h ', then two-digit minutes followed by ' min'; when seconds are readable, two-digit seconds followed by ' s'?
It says 12 h 47 min
